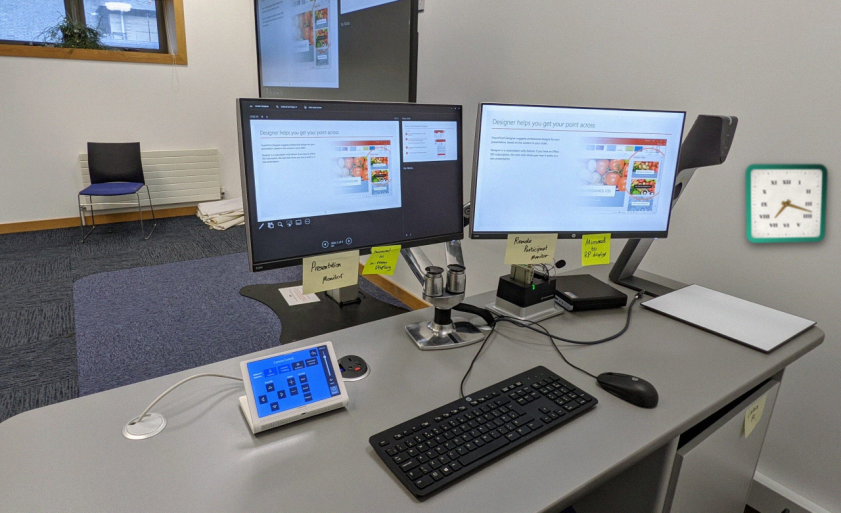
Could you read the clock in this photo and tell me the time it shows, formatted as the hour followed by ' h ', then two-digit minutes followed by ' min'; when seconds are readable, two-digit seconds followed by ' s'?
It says 7 h 18 min
